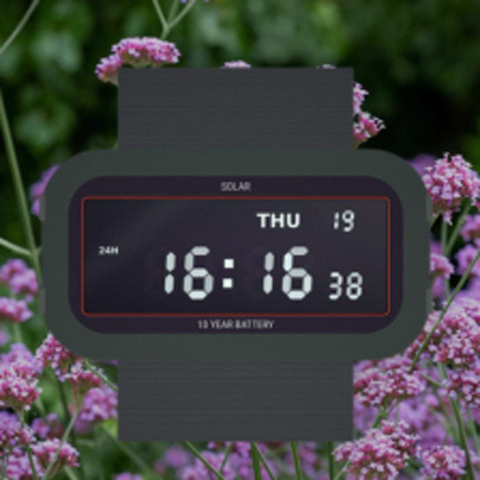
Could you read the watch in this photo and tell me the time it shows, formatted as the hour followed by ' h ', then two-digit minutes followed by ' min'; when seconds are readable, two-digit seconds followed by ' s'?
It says 16 h 16 min 38 s
